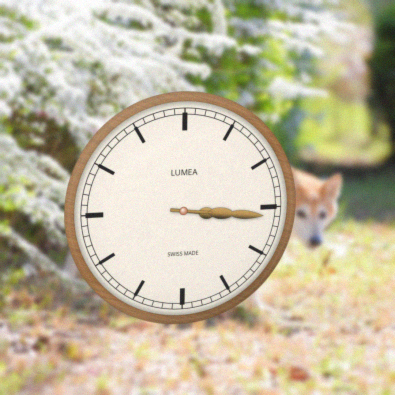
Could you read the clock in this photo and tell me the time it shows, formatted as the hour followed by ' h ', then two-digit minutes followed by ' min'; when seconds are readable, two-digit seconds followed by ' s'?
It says 3 h 16 min
